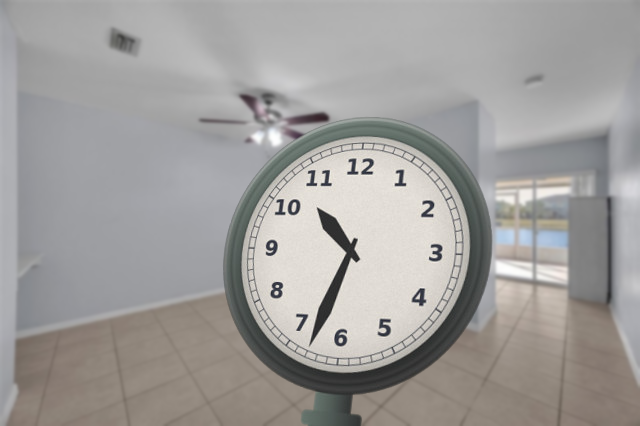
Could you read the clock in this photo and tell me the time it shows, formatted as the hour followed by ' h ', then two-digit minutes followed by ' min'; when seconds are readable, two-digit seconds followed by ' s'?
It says 10 h 33 min
